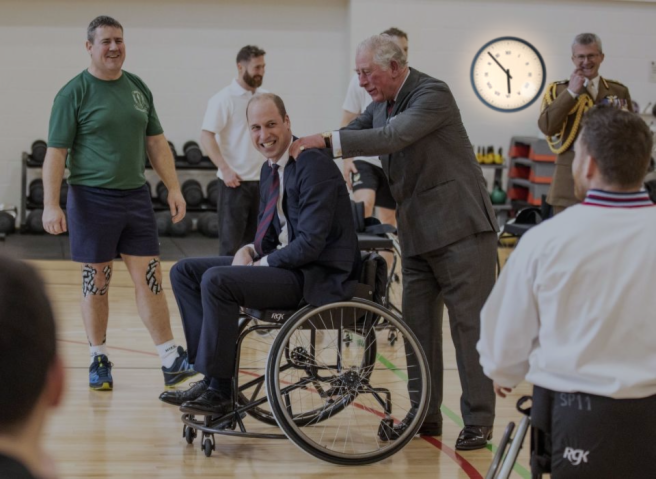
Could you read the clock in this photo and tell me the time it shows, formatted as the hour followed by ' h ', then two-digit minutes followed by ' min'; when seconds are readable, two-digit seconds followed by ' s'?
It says 5 h 53 min
